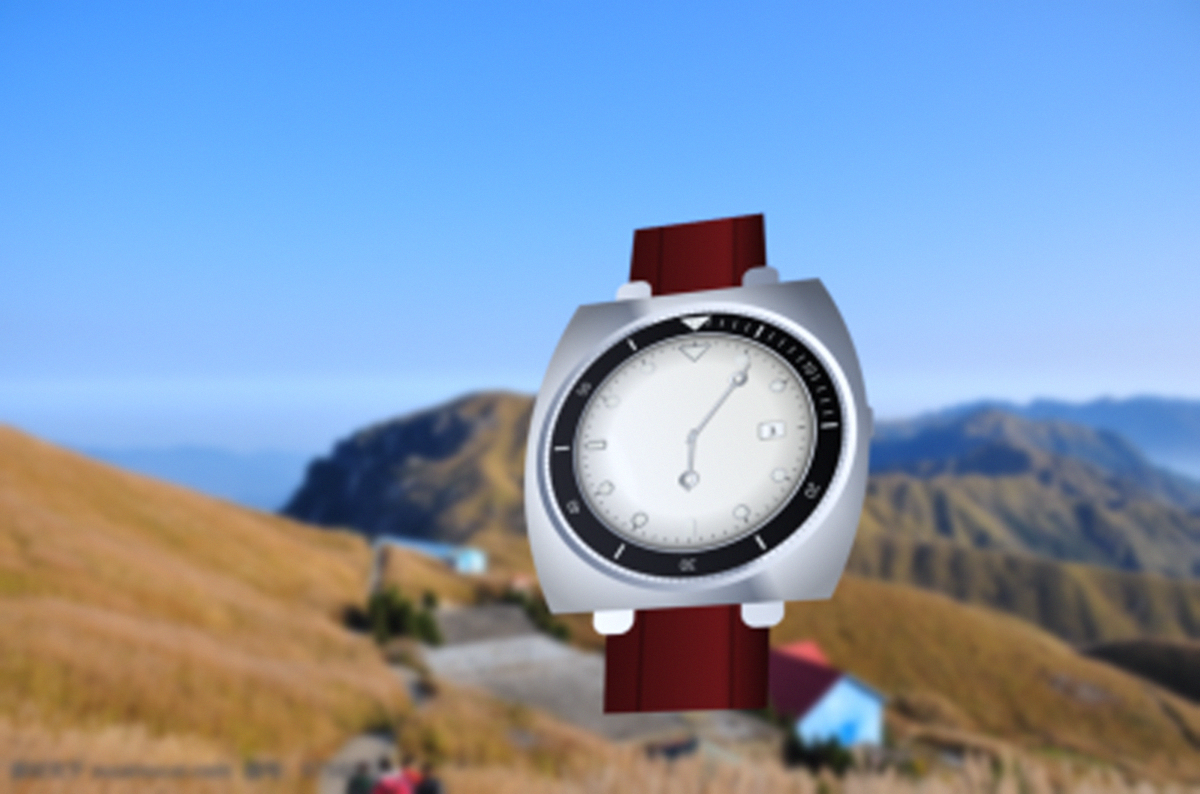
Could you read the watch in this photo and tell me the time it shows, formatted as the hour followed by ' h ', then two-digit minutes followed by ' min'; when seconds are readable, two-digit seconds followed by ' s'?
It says 6 h 06 min
